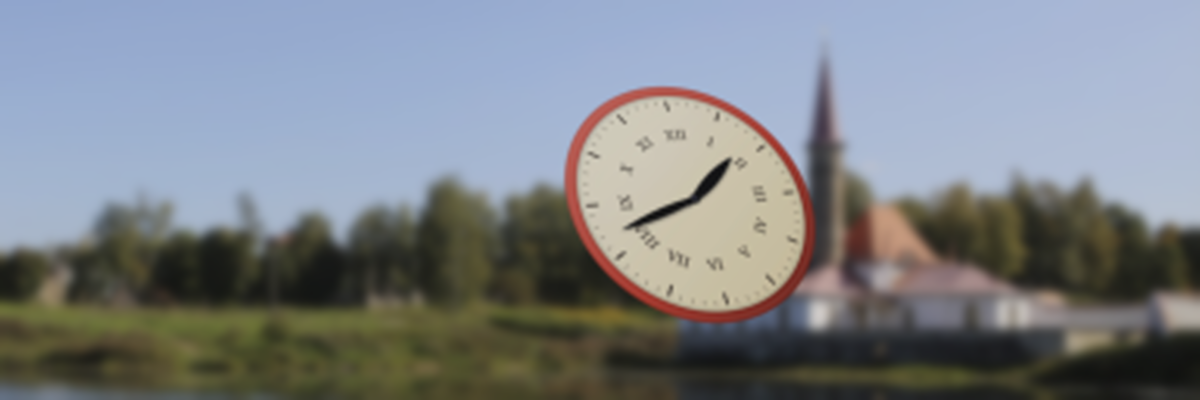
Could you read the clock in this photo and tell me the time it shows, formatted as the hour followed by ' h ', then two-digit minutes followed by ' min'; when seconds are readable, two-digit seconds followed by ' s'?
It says 1 h 42 min
